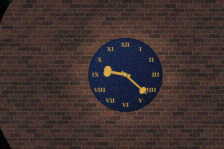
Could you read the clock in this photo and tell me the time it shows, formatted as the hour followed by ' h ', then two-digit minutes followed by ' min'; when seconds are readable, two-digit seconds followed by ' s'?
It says 9 h 22 min
